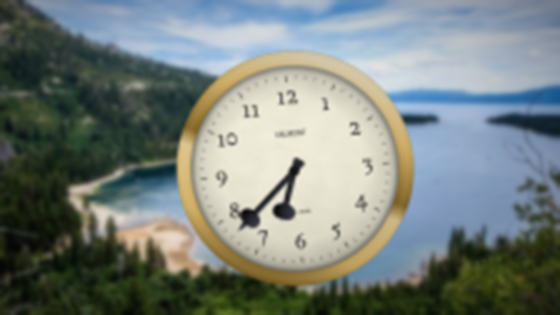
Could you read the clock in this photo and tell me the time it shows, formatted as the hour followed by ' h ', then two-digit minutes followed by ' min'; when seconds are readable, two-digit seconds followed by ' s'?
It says 6 h 38 min
